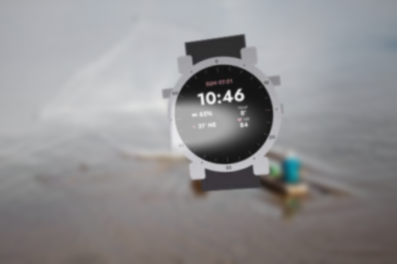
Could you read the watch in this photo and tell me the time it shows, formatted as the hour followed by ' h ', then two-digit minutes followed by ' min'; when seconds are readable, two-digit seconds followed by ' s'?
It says 10 h 46 min
